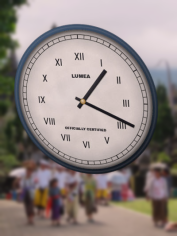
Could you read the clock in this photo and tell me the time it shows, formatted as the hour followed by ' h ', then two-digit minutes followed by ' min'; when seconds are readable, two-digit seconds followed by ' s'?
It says 1 h 19 min
